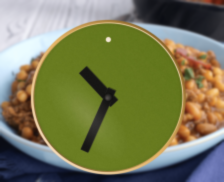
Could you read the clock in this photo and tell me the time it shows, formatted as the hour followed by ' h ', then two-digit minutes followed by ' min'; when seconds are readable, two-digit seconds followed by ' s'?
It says 10 h 34 min
